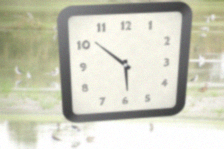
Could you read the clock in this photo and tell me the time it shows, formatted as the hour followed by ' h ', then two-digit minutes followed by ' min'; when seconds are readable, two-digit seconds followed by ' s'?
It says 5 h 52 min
